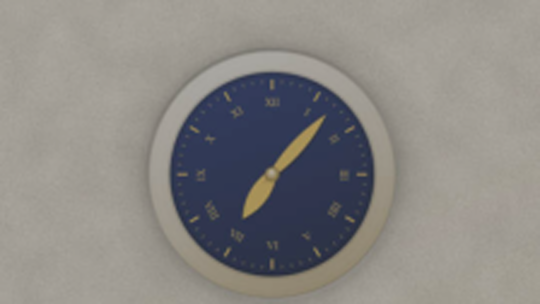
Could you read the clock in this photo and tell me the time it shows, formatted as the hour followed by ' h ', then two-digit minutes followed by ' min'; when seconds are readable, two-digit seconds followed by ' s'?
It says 7 h 07 min
